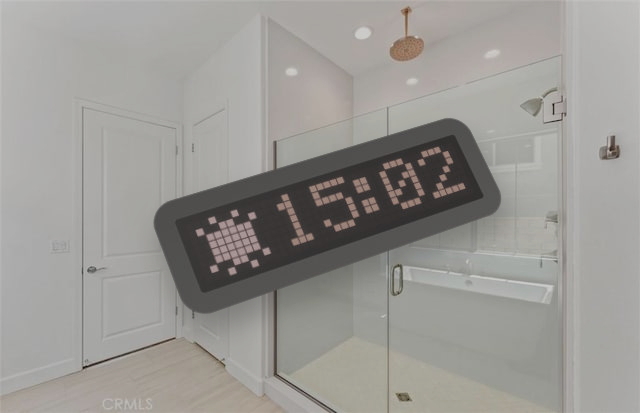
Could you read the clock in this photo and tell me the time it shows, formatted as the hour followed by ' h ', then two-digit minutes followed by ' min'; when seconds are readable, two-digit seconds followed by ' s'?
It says 15 h 02 min
